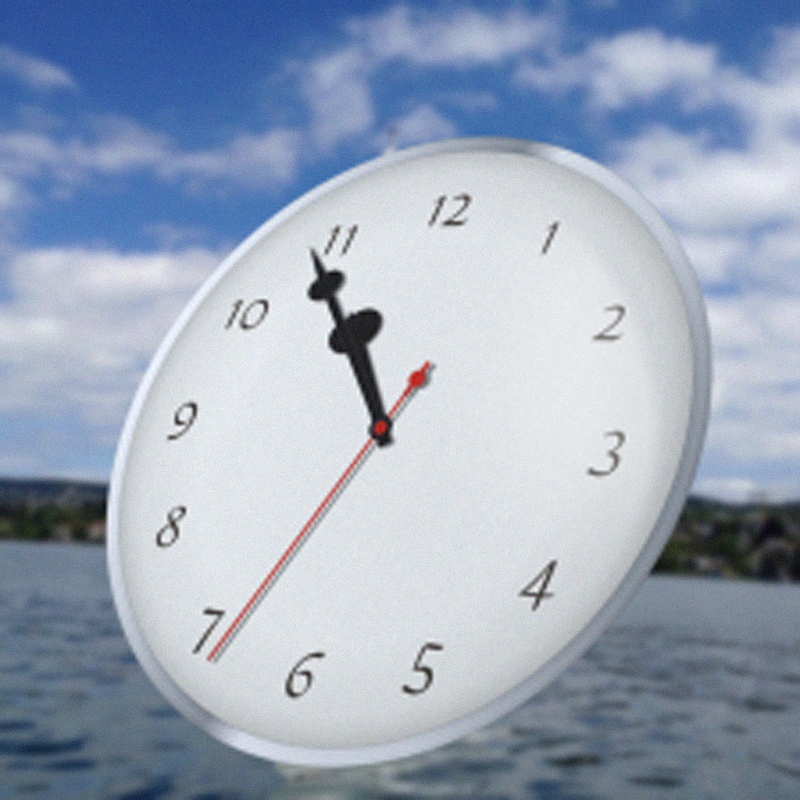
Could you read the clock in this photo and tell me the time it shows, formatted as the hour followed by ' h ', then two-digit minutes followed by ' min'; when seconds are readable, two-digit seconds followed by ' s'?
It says 10 h 53 min 34 s
